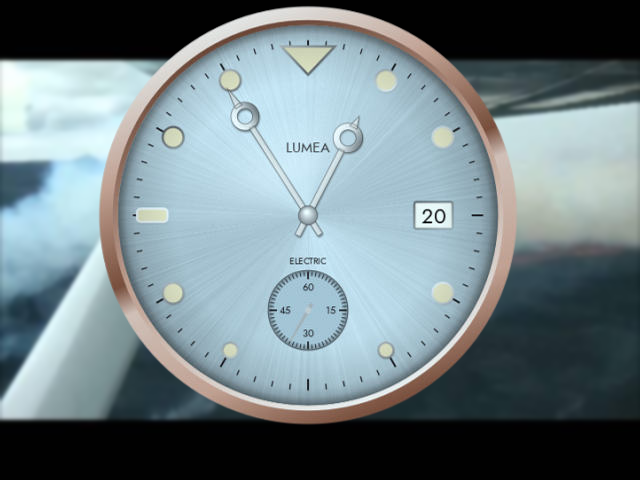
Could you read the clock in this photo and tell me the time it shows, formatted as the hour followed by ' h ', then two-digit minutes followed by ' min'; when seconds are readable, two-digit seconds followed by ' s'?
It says 12 h 54 min 35 s
